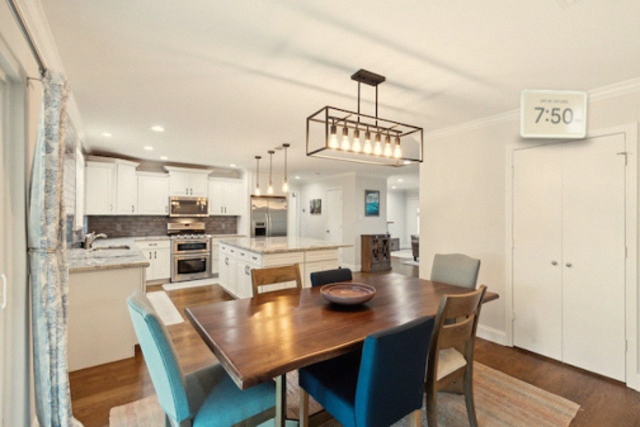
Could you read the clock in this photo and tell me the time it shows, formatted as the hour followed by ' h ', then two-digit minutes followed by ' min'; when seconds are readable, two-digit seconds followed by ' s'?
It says 7 h 50 min
